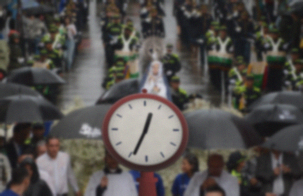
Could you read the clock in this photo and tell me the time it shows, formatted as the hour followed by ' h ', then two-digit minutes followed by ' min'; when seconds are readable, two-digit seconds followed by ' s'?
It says 12 h 34 min
